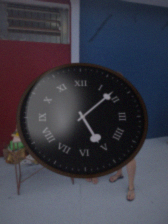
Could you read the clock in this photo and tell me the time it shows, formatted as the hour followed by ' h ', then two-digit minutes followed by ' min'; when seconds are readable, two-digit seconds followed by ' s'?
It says 5 h 08 min
